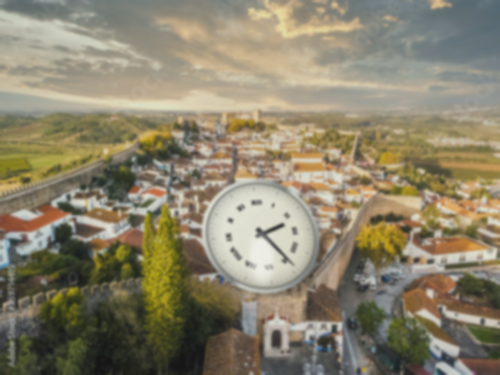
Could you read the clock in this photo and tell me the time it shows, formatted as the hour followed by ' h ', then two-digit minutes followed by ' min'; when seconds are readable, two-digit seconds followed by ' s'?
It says 2 h 24 min
